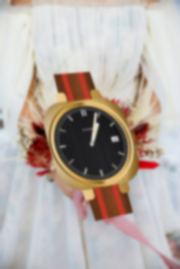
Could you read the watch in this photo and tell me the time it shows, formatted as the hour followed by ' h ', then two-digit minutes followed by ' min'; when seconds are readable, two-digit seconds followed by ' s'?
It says 1 h 04 min
